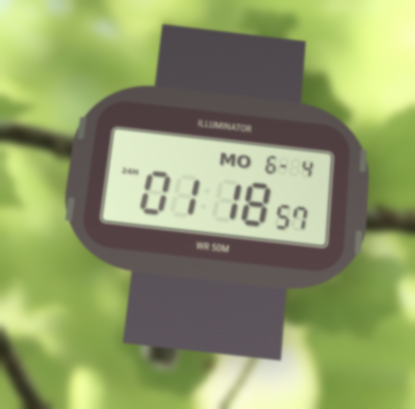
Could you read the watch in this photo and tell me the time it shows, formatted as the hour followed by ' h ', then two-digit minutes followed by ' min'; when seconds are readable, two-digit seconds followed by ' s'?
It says 1 h 18 min 57 s
